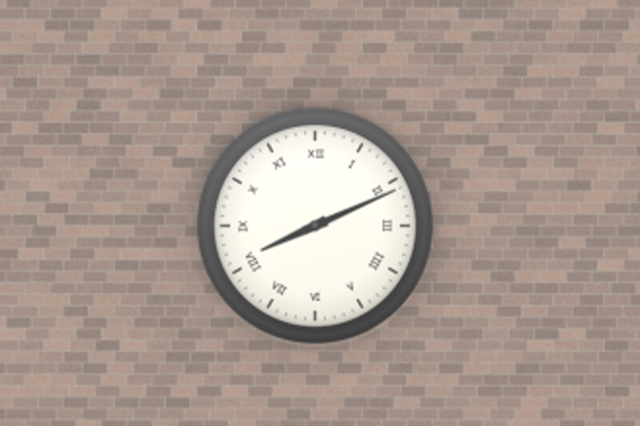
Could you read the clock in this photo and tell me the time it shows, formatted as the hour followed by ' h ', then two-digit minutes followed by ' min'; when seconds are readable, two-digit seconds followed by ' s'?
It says 8 h 11 min
